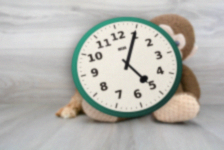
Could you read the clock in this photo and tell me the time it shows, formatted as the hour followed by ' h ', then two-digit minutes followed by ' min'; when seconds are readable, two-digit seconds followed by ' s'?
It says 5 h 05 min
